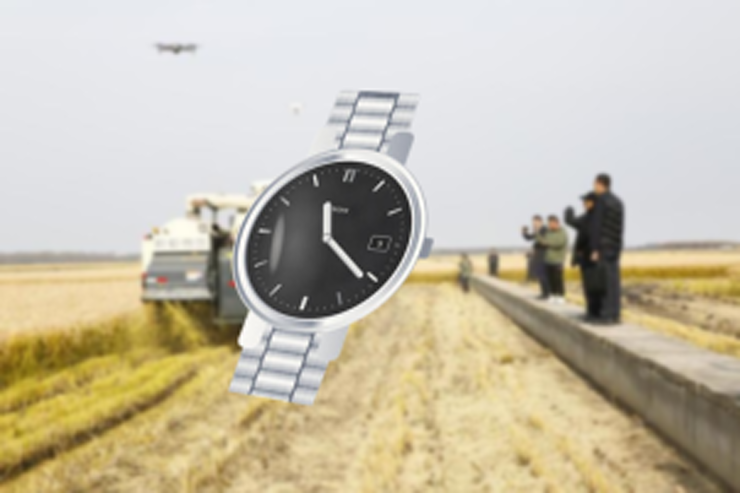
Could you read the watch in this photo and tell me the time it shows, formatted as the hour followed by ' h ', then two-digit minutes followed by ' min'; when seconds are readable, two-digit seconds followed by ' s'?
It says 11 h 21 min
